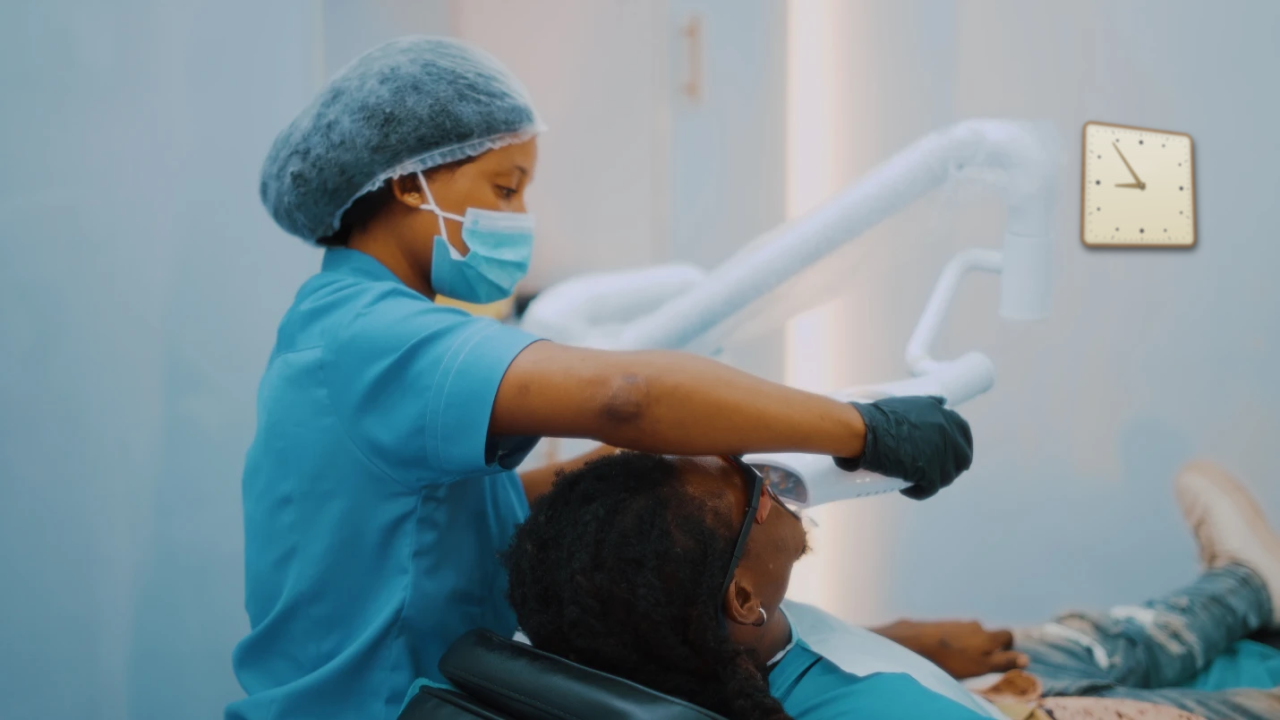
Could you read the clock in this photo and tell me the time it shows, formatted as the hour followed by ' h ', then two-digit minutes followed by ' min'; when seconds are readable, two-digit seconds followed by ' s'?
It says 8 h 54 min
